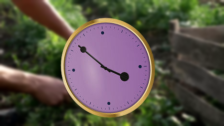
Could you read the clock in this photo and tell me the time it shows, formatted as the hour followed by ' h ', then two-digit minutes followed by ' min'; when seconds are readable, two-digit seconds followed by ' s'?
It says 3 h 52 min
